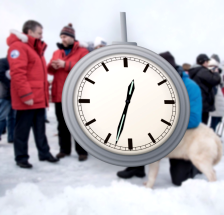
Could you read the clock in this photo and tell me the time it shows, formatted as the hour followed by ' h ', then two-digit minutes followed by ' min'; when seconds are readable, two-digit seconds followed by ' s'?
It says 12 h 33 min
